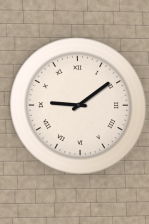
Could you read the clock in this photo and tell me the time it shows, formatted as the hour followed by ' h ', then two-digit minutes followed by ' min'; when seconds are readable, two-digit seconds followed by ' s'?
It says 9 h 09 min
